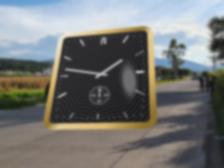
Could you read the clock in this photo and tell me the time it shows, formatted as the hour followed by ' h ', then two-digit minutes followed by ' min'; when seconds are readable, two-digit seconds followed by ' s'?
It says 1 h 47 min
